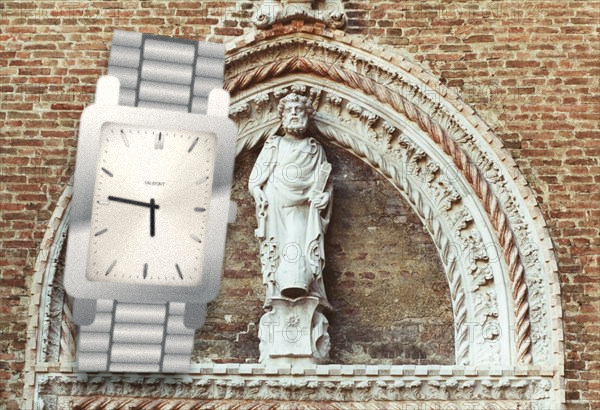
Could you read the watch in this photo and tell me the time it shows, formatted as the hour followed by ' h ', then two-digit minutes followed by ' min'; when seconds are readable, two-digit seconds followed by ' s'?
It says 5 h 46 min
